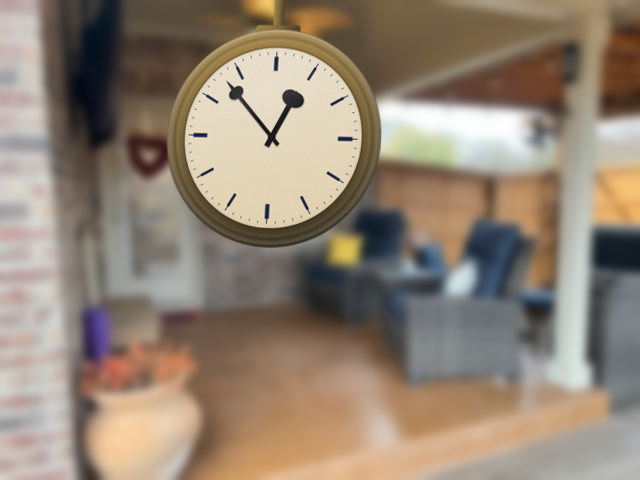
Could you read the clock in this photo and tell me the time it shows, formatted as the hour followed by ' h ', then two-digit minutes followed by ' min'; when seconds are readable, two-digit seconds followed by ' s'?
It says 12 h 53 min
